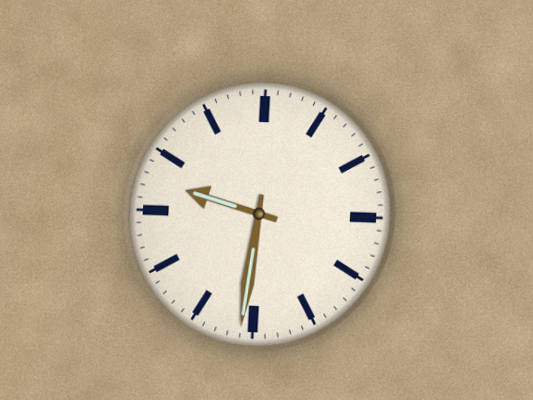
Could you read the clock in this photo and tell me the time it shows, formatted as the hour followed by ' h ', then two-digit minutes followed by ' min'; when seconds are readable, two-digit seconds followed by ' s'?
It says 9 h 31 min
